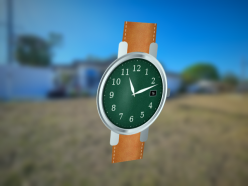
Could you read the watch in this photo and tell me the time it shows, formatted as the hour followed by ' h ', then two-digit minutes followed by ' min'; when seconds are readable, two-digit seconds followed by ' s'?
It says 11 h 12 min
